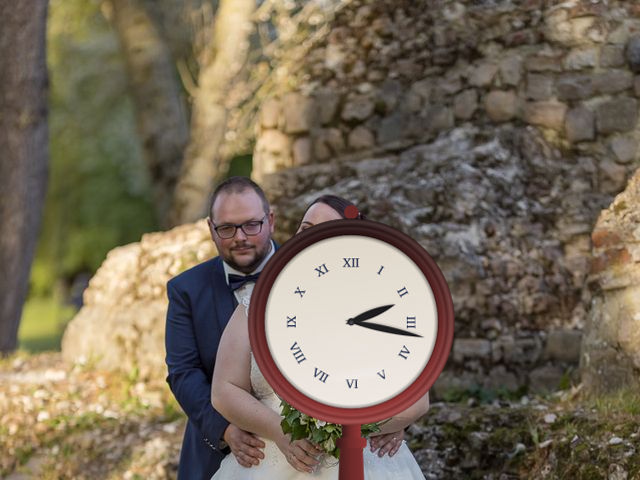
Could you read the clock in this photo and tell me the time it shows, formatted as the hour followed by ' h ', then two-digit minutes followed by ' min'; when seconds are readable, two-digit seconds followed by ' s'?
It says 2 h 17 min
